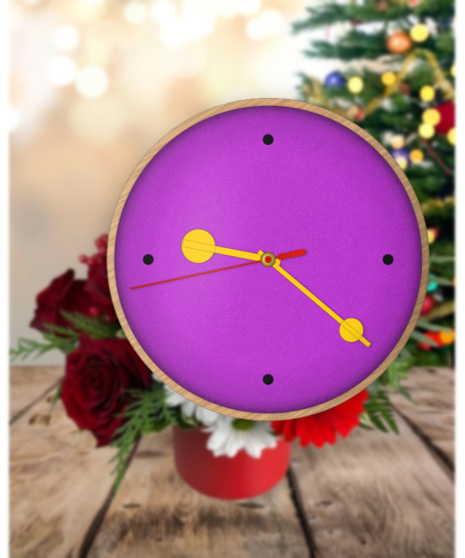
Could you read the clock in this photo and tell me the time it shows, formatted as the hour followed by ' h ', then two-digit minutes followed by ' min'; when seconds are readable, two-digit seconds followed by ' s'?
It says 9 h 21 min 43 s
